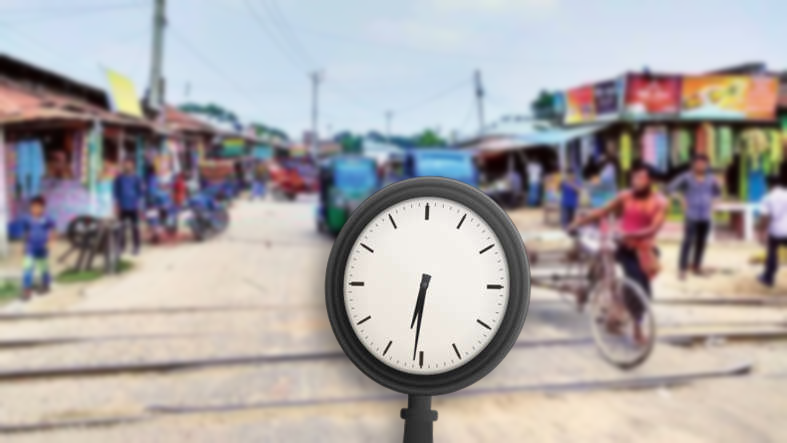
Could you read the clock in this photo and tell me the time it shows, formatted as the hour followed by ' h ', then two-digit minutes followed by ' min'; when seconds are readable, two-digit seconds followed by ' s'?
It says 6 h 31 min
